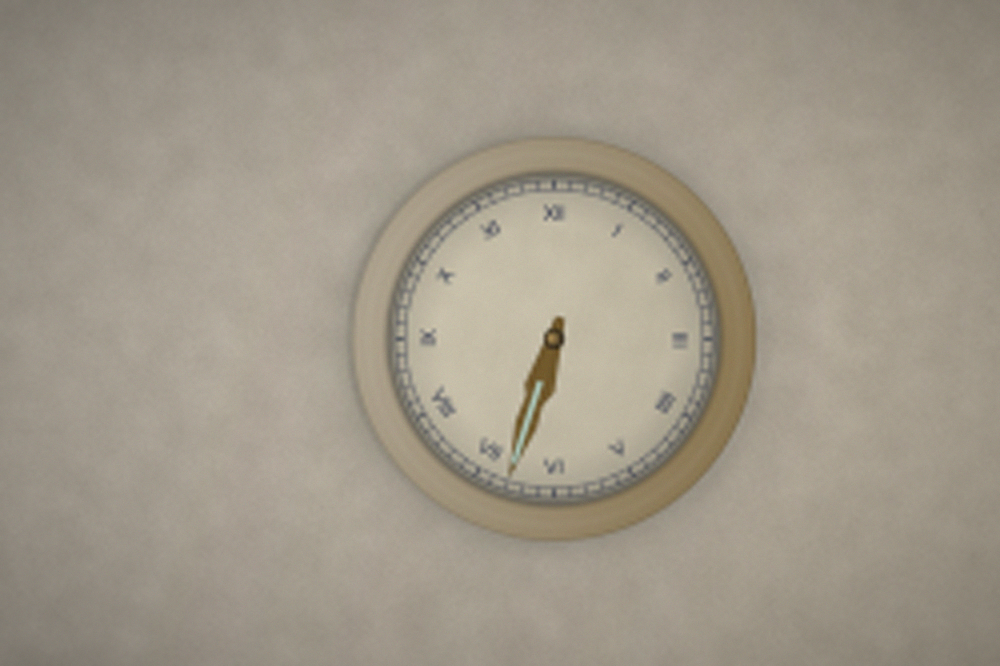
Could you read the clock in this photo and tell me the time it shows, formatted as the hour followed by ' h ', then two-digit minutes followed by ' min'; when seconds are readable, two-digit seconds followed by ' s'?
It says 6 h 33 min
